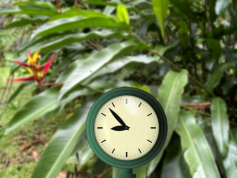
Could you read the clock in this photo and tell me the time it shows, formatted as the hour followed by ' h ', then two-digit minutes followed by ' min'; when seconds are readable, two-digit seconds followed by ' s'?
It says 8 h 53 min
